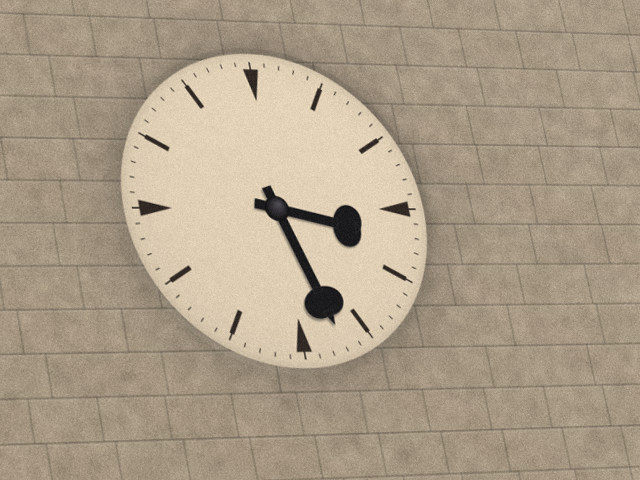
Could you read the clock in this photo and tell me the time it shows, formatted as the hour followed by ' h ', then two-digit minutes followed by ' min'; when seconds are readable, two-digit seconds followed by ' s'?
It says 3 h 27 min
